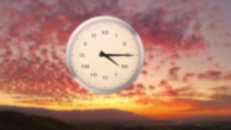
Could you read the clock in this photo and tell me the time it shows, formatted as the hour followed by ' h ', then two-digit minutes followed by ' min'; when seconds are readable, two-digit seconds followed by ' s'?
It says 4 h 15 min
